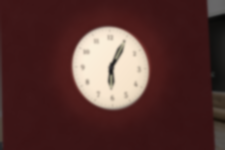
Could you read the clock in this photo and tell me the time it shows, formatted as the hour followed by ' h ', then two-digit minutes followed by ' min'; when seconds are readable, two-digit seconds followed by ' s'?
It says 6 h 05 min
